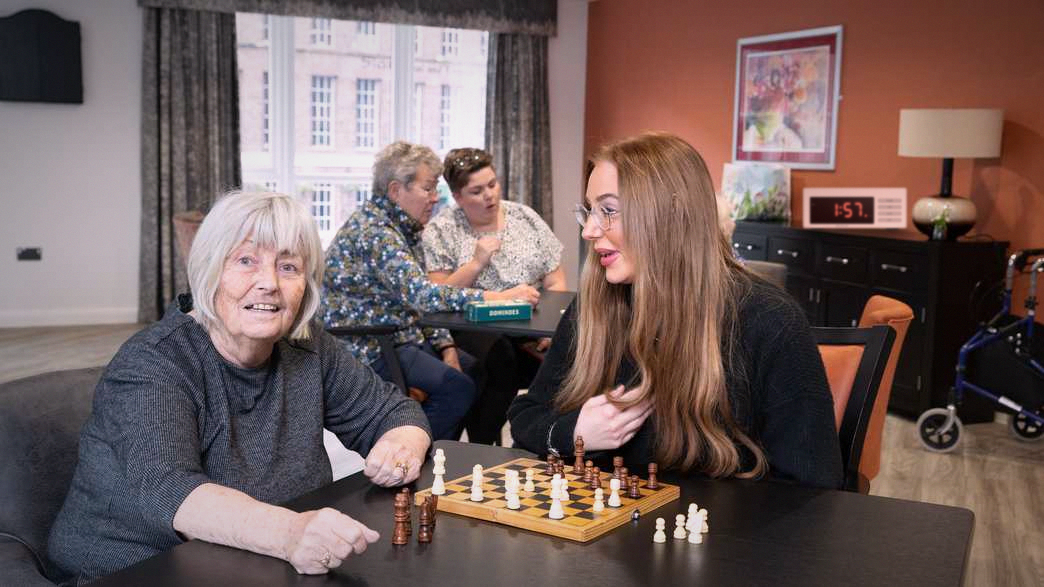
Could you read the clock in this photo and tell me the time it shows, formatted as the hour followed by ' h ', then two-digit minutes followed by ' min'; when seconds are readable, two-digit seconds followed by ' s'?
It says 1 h 57 min
